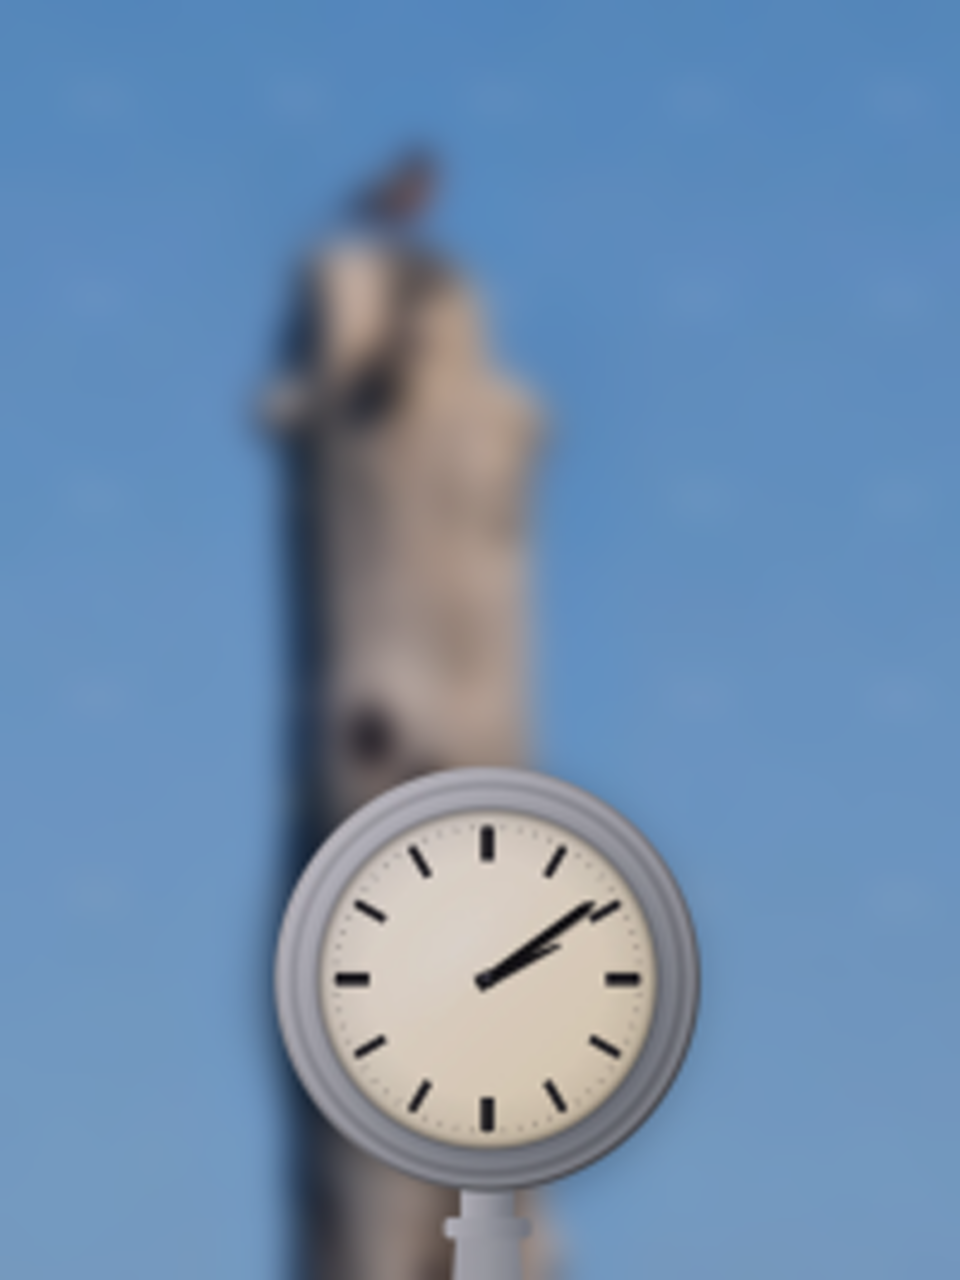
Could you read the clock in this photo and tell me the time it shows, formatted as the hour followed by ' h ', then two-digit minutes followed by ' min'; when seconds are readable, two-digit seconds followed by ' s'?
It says 2 h 09 min
